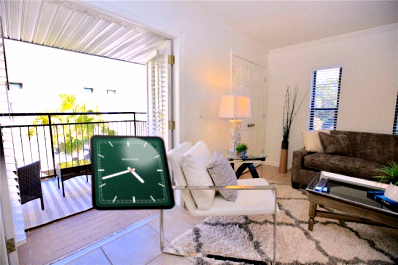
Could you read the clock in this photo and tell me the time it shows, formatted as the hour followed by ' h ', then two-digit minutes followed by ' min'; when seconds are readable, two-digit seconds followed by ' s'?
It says 4 h 42 min
